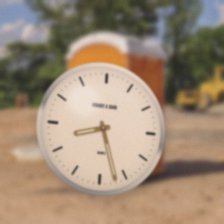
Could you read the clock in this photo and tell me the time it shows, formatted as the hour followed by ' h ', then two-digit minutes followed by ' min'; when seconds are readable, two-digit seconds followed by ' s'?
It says 8 h 27 min
